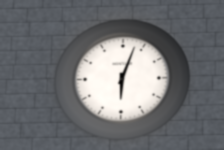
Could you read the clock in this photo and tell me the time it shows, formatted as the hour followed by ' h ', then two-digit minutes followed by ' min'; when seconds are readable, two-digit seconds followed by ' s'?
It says 6 h 03 min
